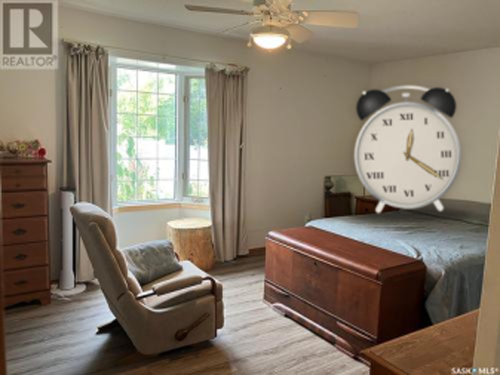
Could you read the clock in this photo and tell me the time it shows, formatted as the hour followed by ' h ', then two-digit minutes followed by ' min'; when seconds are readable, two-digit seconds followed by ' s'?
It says 12 h 21 min
